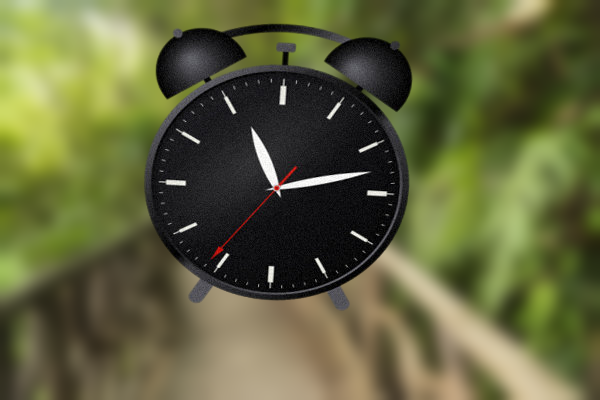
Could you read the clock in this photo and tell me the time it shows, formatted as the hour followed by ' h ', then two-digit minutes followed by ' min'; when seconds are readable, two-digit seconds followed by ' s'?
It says 11 h 12 min 36 s
